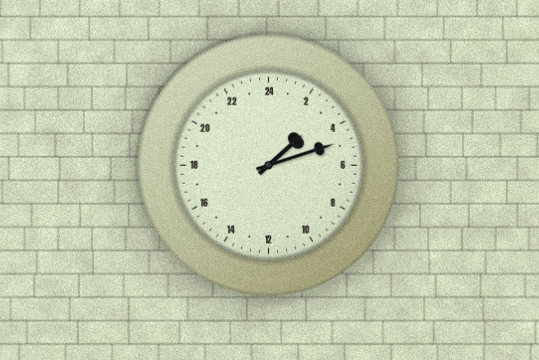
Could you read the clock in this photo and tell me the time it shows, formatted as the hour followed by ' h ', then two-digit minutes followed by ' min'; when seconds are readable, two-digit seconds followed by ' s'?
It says 3 h 12 min
